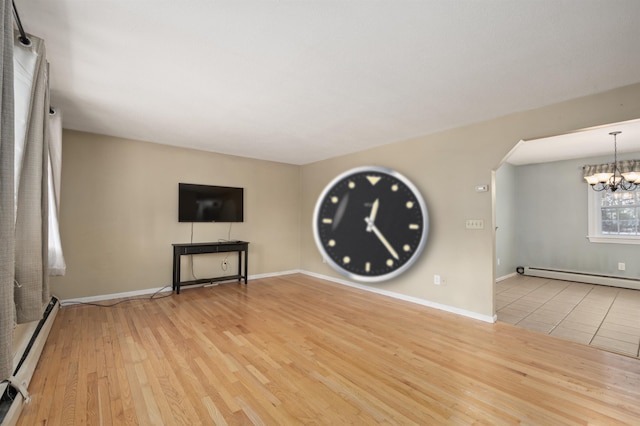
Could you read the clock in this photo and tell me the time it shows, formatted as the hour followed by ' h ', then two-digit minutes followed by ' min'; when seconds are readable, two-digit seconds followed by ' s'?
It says 12 h 23 min
